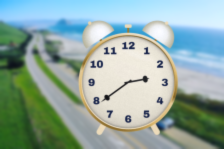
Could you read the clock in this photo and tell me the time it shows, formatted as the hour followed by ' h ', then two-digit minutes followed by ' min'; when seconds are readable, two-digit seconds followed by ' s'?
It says 2 h 39 min
